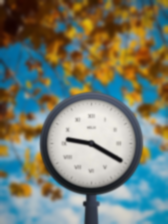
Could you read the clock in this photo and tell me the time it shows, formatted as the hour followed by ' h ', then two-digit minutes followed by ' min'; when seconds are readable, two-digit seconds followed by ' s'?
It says 9 h 20 min
